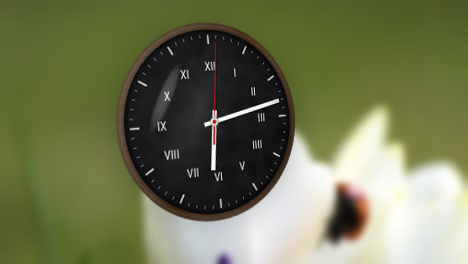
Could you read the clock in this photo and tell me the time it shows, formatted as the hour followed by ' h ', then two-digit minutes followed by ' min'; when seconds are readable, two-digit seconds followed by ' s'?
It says 6 h 13 min 01 s
